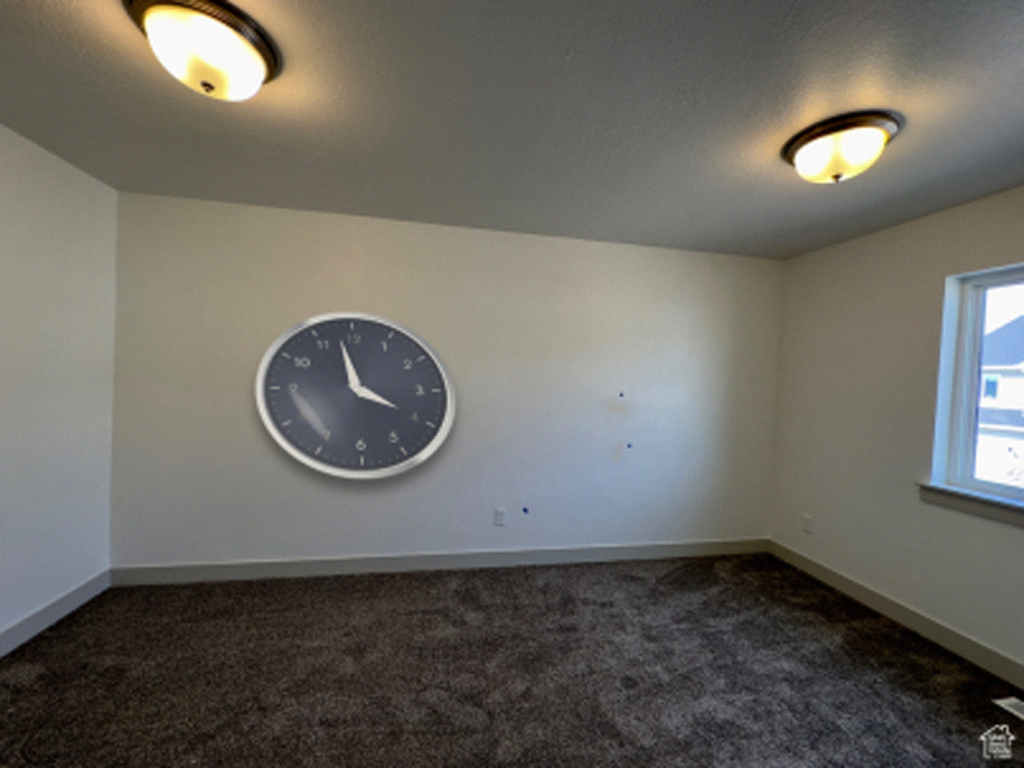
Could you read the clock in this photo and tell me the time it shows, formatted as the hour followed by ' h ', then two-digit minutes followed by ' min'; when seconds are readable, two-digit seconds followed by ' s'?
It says 3 h 58 min
